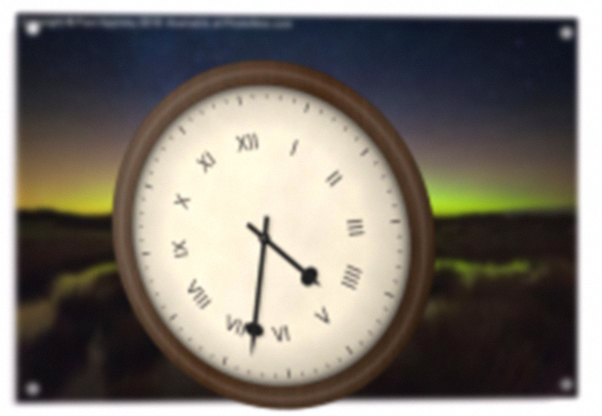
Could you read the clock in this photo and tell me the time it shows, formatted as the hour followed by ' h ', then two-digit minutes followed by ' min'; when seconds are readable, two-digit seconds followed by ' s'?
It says 4 h 33 min
